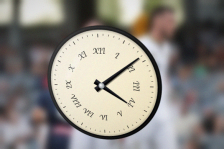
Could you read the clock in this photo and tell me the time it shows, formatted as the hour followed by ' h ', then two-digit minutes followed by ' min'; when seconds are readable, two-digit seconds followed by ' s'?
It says 4 h 09 min
